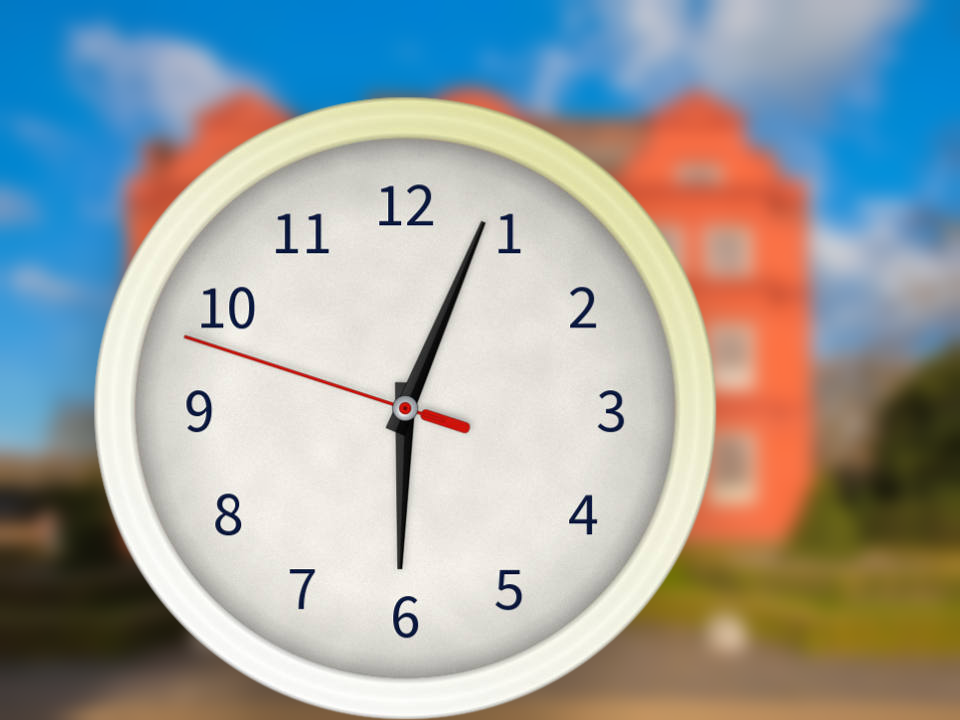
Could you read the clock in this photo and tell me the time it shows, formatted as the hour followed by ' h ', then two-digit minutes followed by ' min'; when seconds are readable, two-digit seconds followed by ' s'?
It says 6 h 03 min 48 s
